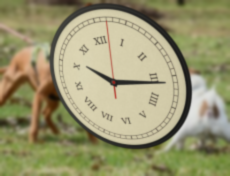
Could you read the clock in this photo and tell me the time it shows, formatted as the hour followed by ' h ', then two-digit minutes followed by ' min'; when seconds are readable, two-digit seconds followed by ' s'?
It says 10 h 16 min 02 s
